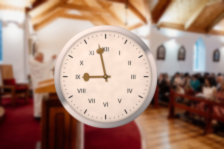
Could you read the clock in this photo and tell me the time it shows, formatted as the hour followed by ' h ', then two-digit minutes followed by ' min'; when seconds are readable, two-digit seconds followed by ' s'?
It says 8 h 58 min
